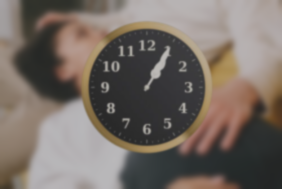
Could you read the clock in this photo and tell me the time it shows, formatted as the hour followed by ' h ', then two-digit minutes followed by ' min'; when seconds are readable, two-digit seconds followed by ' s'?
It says 1 h 05 min
